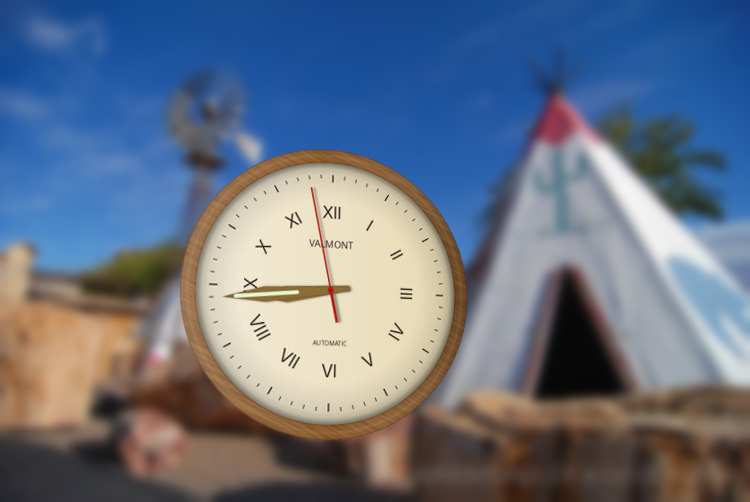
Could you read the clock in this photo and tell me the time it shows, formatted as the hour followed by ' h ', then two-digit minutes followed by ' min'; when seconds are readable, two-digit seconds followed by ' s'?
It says 8 h 43 min 58 s
